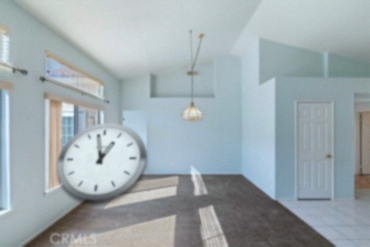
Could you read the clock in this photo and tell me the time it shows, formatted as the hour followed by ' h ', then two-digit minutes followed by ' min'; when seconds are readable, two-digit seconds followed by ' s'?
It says 12 h 58 min
